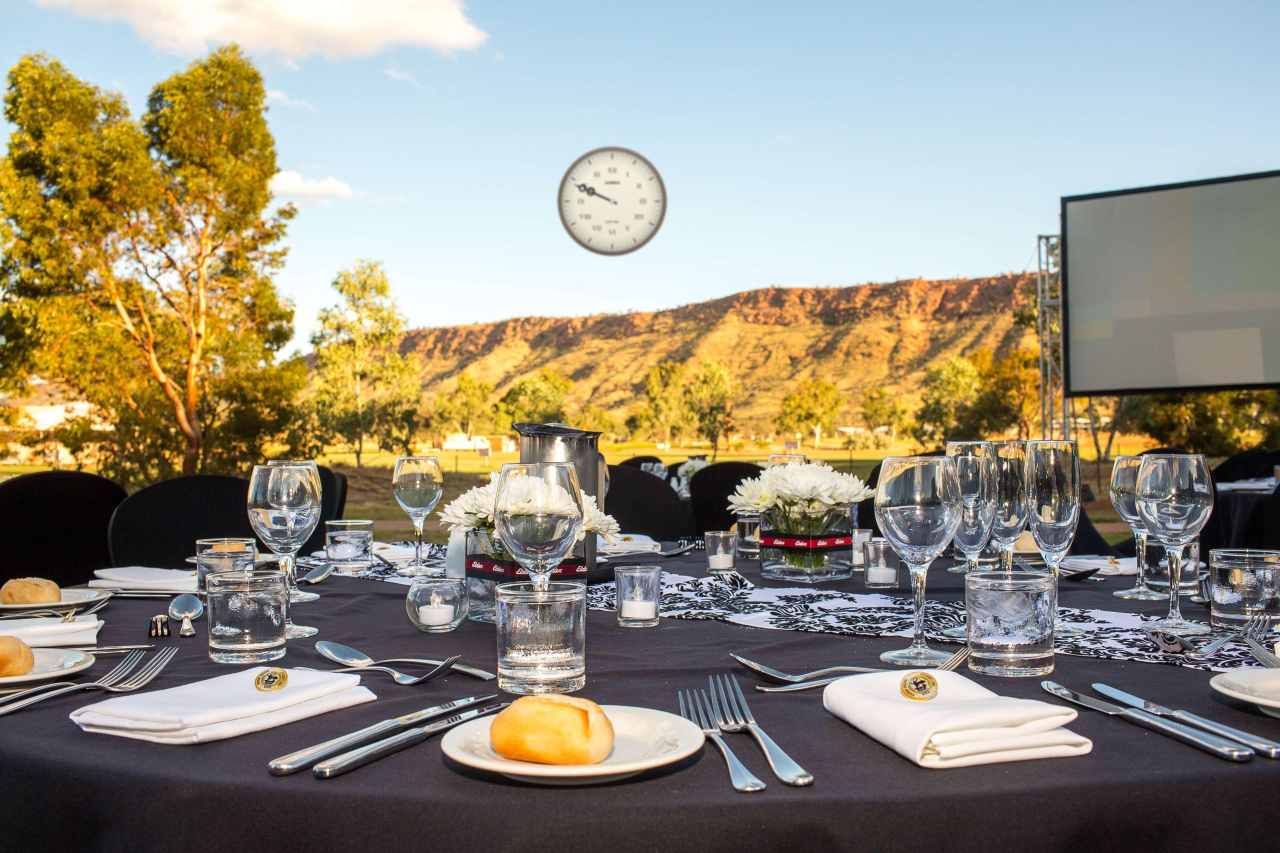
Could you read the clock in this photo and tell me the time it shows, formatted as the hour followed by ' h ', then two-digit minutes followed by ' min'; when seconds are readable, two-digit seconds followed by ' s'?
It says 9 h 49 min
